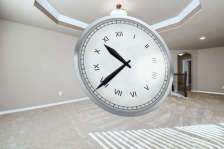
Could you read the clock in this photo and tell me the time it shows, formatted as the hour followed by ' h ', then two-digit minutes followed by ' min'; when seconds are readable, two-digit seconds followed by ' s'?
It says 10 h 40 min
